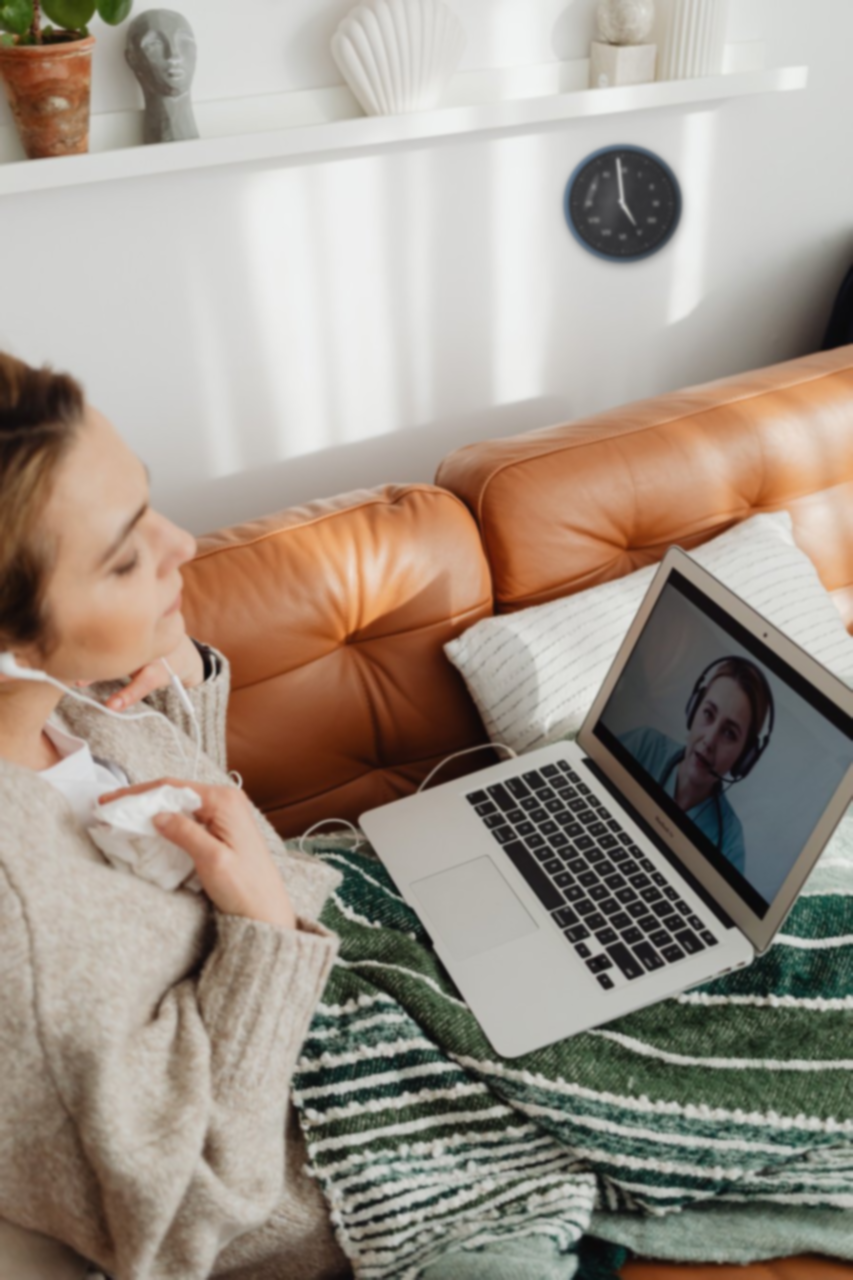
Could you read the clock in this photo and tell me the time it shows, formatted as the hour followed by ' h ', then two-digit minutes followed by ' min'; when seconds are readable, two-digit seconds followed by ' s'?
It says 4 h 59 min
